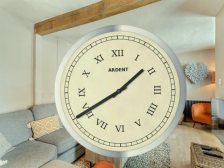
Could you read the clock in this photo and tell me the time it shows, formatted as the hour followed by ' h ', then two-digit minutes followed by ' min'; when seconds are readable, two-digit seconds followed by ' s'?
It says 1 h 40 min
